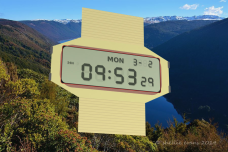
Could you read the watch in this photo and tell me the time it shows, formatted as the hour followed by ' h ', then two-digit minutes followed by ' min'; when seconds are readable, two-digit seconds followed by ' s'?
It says 9 h 53 min 29 s
